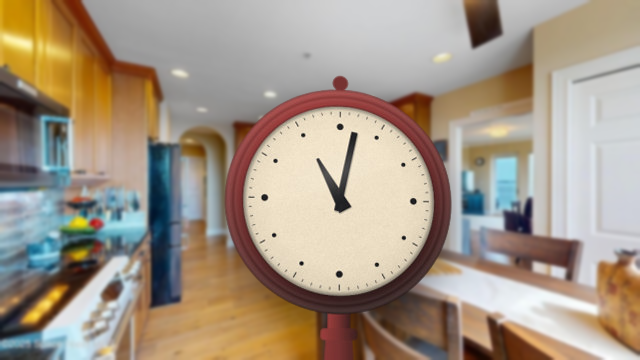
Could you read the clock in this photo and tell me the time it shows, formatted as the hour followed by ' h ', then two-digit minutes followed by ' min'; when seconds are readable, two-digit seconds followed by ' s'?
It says 11 h 02 min
